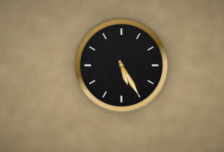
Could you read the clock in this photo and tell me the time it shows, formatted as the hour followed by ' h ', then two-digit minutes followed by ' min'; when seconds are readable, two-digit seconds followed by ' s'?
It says 5 h 25 min
